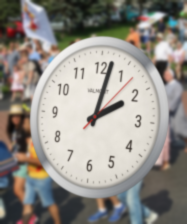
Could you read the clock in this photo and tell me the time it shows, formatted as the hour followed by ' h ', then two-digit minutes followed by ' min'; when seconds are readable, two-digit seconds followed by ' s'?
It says 2 h 02 min 07 s
